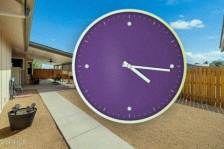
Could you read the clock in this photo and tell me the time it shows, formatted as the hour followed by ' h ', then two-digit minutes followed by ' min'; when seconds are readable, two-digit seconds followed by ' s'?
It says 4 h 16 min
